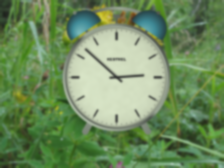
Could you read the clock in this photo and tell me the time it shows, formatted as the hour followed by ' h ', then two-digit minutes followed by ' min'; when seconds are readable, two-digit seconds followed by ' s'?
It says 2 h 52 min
